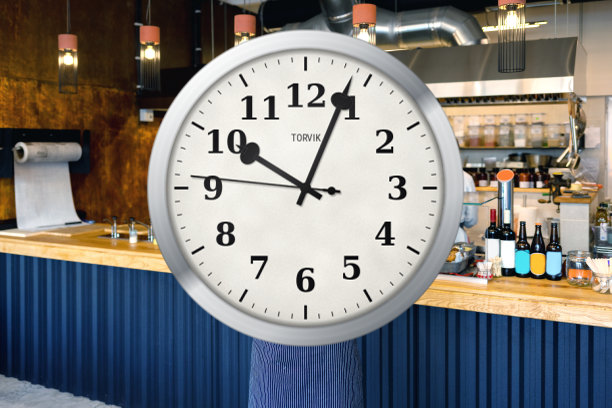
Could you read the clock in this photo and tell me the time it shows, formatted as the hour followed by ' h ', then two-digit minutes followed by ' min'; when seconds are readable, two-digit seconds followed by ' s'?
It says 10 h 03 min 46 s
